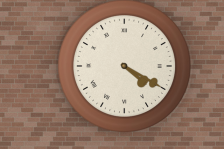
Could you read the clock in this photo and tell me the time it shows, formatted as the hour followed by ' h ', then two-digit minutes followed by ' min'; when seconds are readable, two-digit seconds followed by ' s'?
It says 4 h 20 min
